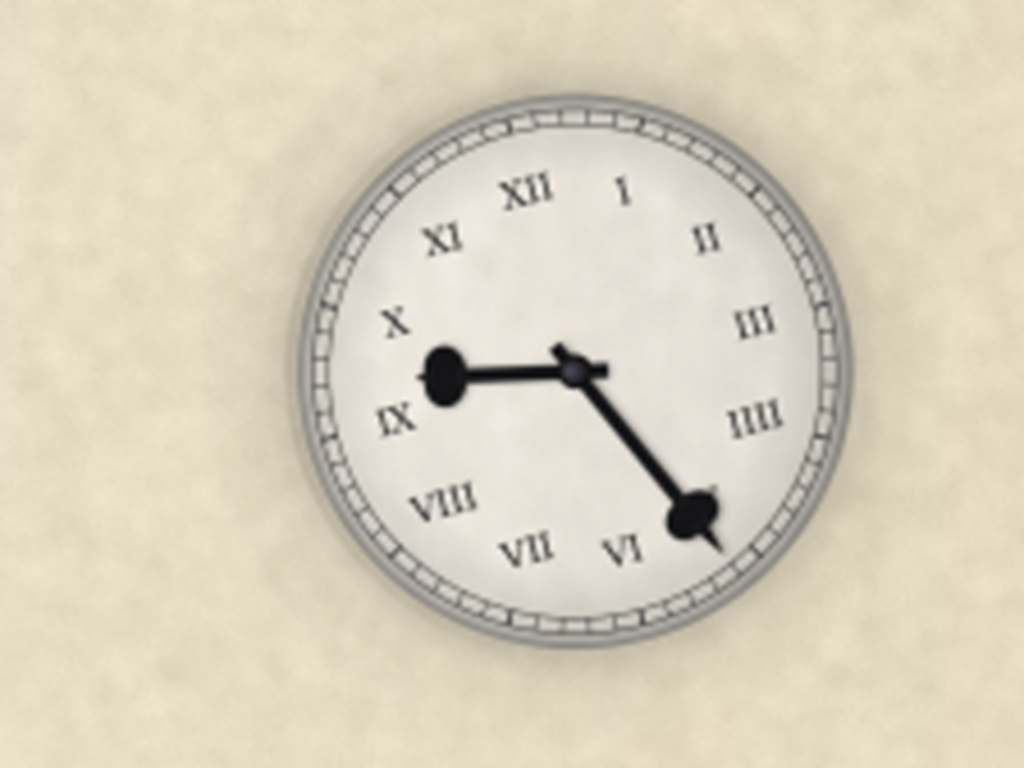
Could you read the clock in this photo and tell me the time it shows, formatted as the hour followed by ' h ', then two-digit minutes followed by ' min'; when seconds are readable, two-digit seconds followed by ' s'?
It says 9 h 26 min
